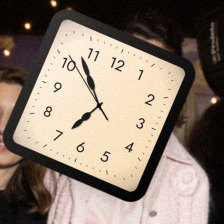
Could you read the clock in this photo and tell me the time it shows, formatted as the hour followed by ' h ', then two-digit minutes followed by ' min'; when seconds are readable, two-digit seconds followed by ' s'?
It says 6 h 52 min 51 s
